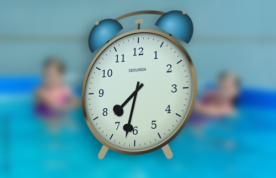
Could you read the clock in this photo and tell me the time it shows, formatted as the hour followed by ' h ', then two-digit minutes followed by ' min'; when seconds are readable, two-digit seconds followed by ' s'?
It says 7 h 32 min
